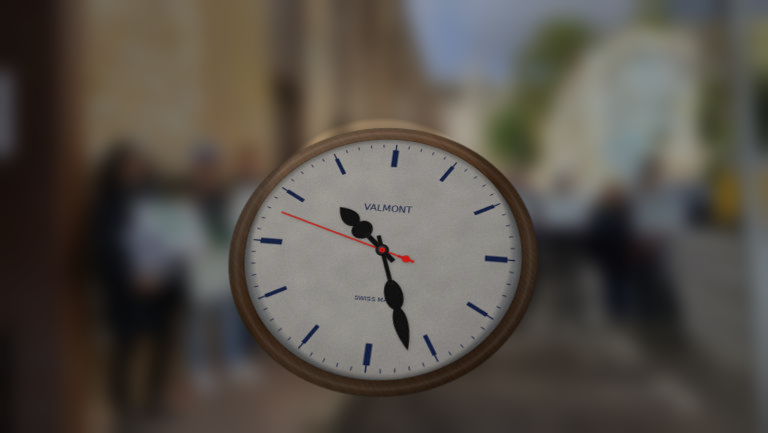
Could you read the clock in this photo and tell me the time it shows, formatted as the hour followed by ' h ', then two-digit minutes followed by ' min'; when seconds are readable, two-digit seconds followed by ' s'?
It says 10 h 26 min 48 s
